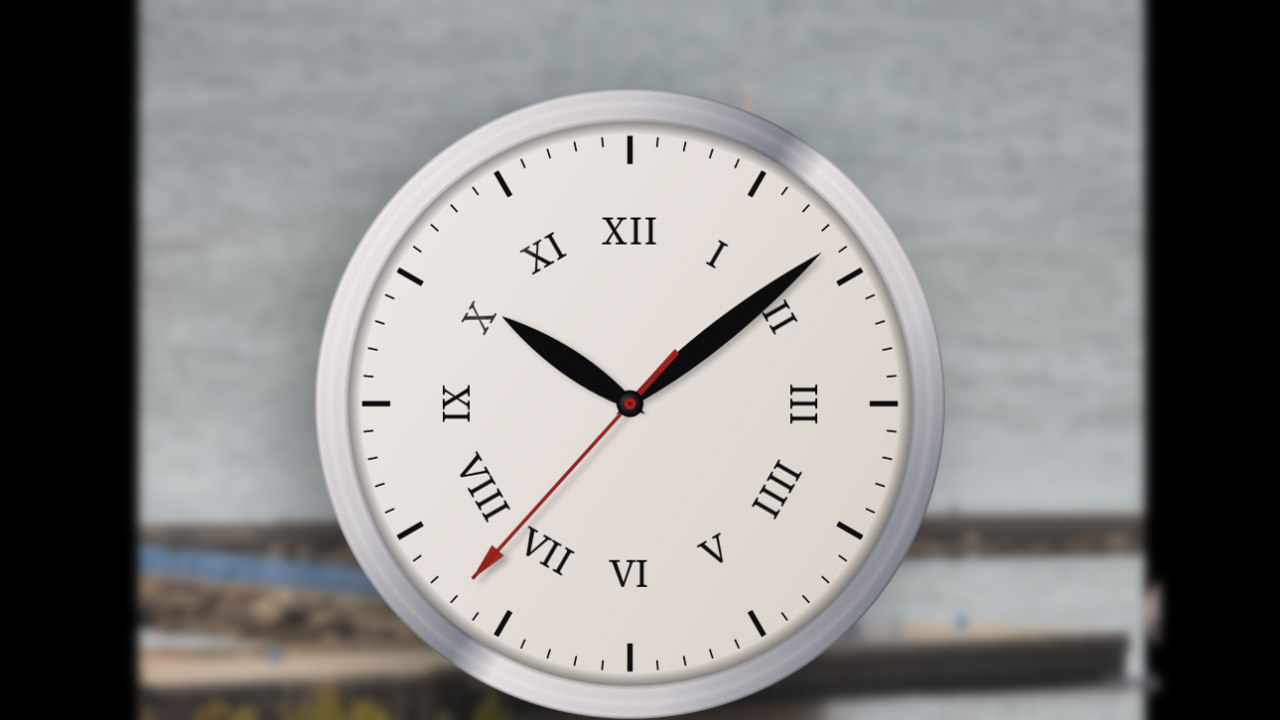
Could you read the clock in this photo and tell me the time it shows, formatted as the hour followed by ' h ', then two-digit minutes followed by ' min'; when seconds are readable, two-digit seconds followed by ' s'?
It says 10 h 08 min 37 s
